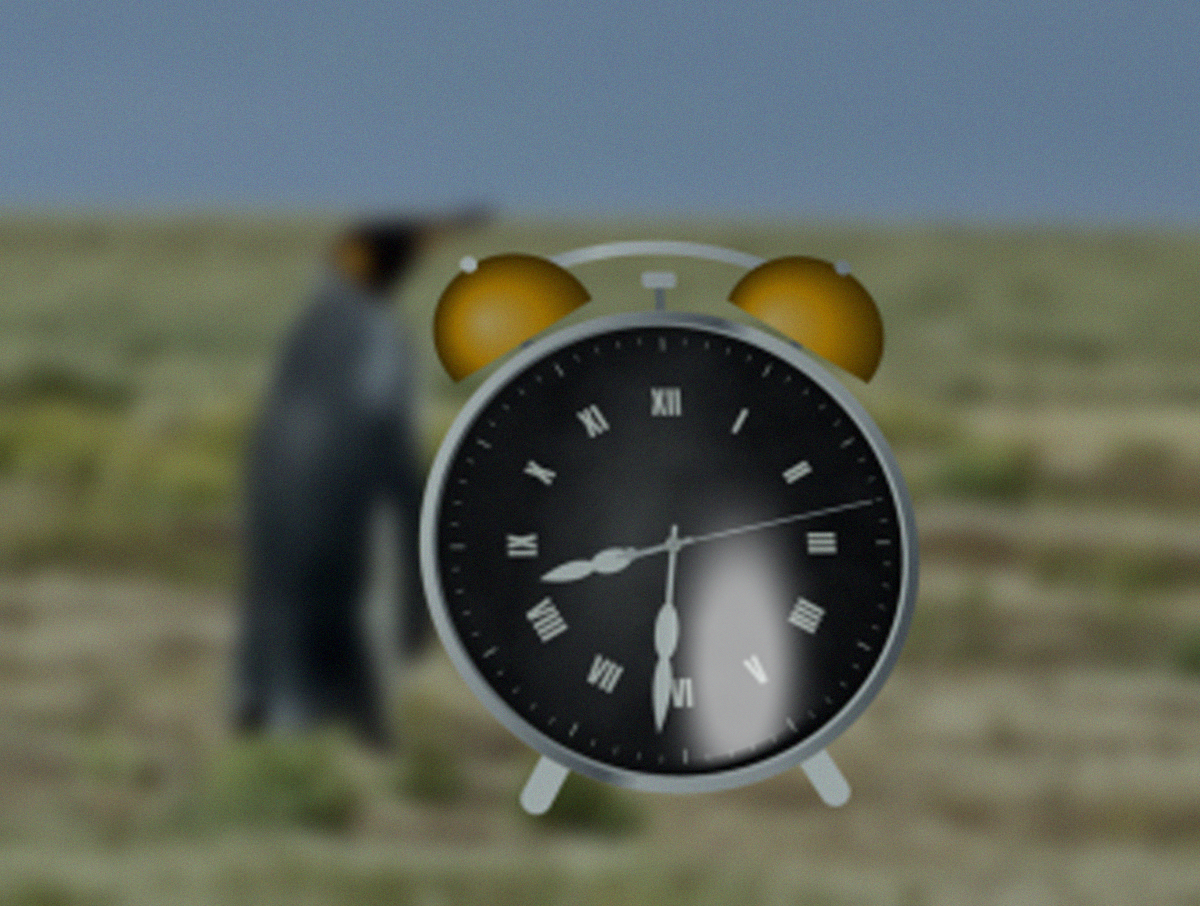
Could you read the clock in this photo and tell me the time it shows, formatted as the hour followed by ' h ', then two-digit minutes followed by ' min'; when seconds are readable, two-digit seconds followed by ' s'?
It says 8 h 31 min 13 s
